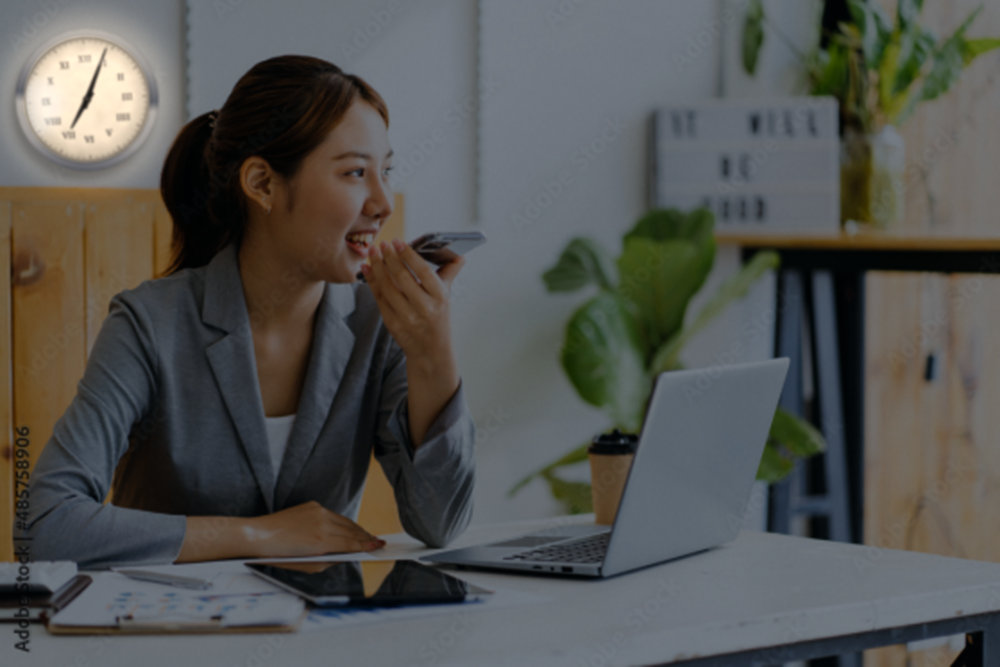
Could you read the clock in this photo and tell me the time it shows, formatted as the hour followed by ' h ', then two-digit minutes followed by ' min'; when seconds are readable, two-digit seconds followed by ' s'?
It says 7 h 04 min
